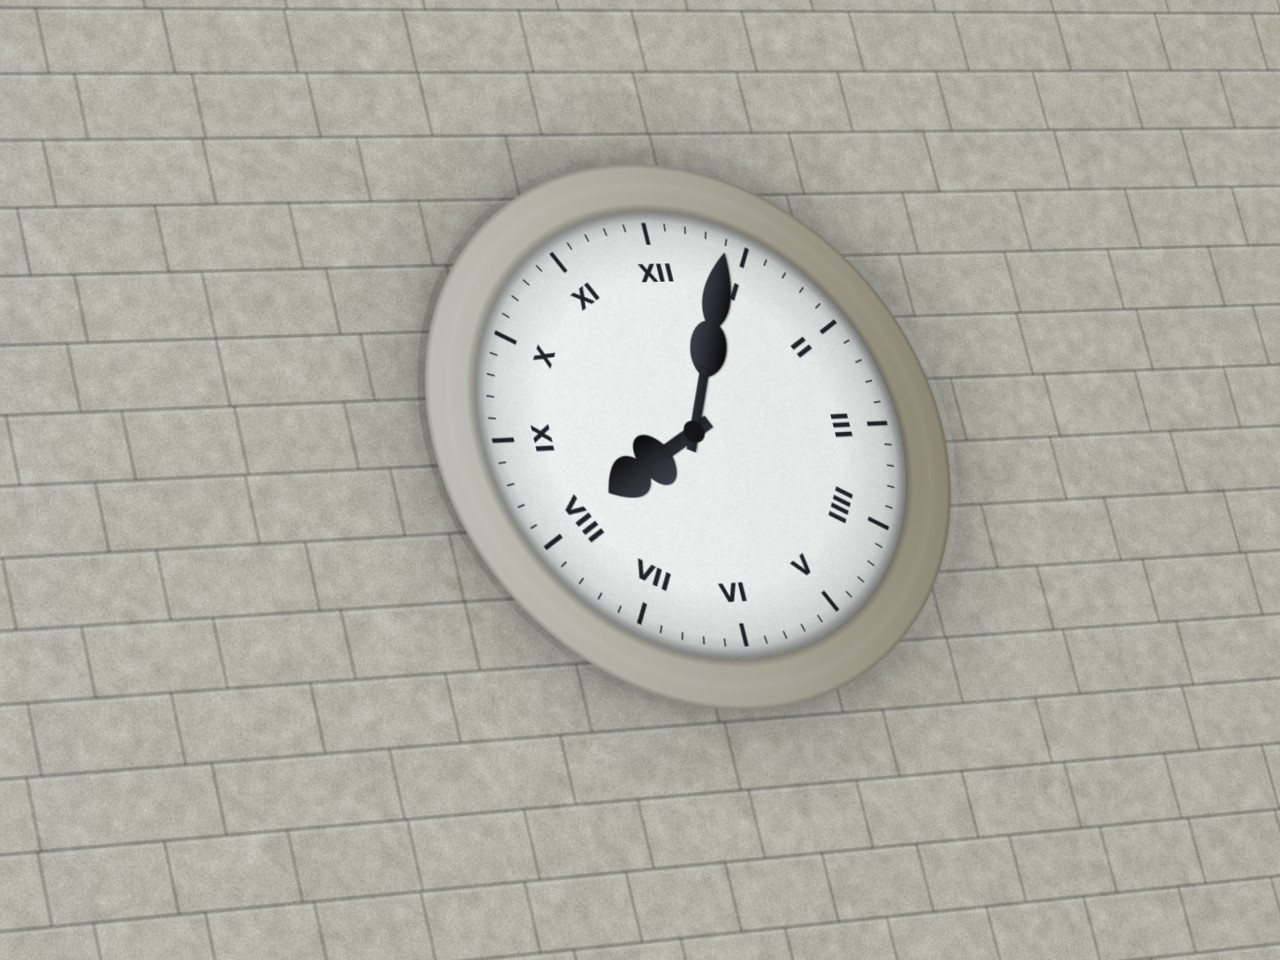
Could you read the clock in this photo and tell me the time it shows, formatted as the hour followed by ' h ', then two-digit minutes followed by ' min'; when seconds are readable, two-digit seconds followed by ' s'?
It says 8 h 04 min
